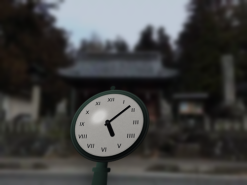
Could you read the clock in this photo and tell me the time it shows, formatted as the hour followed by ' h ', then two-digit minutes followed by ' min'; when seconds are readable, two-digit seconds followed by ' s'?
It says 5 h 08 min
